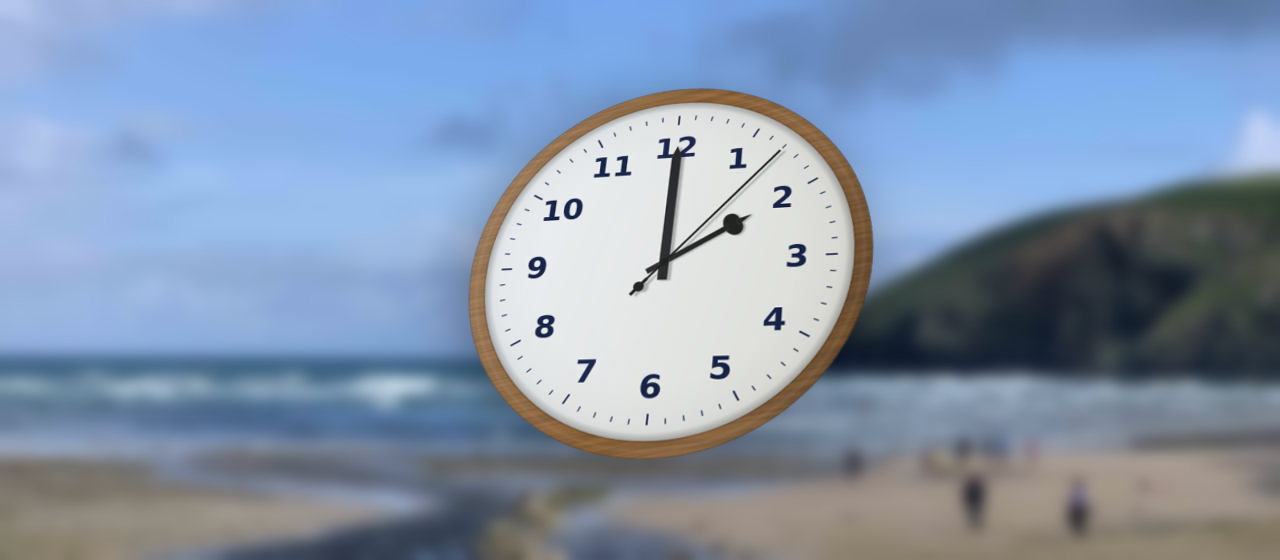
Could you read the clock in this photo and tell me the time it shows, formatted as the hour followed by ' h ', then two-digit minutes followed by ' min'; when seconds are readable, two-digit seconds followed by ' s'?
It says 2 h 00 min 07 s
